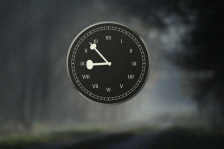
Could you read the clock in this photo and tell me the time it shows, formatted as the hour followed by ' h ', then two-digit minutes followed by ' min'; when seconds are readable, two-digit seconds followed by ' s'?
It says 8 h 53 min
